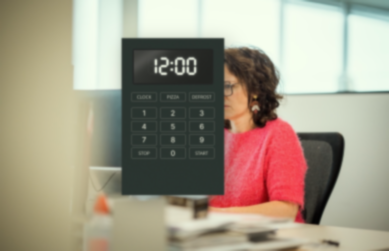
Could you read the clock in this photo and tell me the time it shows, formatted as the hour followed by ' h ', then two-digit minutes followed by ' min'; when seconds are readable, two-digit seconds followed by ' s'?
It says 12 h 00 min
